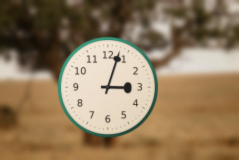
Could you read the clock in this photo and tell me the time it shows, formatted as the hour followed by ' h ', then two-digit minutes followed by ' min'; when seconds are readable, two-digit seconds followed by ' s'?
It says 3 h 03 min
